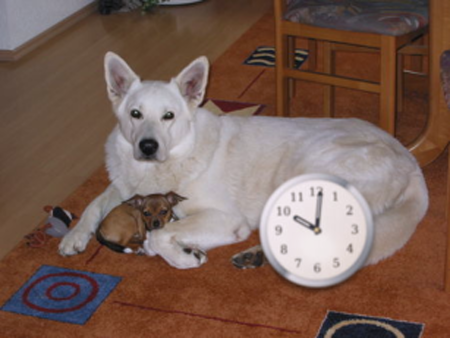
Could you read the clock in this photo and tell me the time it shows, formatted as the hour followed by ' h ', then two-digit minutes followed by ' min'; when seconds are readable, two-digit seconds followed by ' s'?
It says 10 h 01 min
